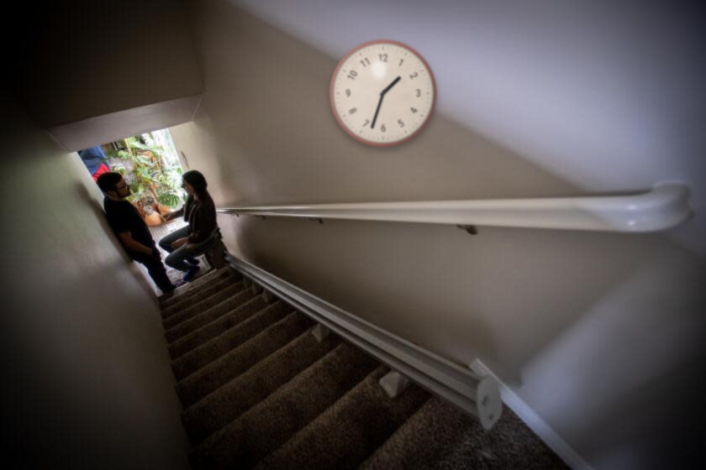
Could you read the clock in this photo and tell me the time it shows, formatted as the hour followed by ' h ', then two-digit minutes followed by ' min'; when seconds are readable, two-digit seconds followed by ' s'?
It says 1 h 33 min
